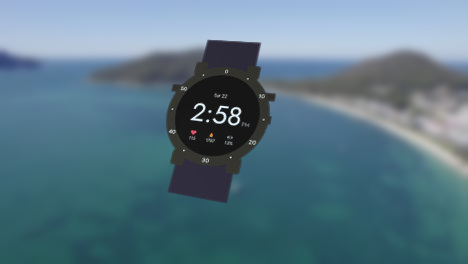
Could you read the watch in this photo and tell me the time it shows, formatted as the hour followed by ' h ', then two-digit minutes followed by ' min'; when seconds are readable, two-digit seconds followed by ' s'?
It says 2 h 58 min
